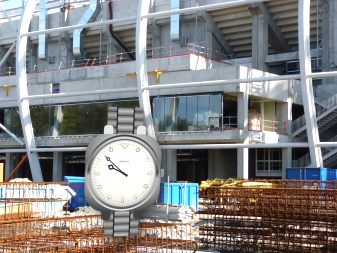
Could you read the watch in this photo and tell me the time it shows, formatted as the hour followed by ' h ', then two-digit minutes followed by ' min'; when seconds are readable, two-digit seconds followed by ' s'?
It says 9 h 52 min
